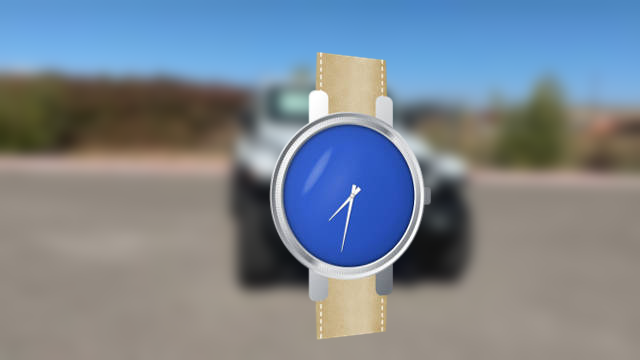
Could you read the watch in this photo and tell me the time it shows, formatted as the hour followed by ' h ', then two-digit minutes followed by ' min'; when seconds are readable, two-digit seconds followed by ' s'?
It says 7 h 32 min
